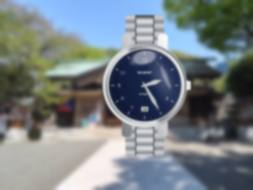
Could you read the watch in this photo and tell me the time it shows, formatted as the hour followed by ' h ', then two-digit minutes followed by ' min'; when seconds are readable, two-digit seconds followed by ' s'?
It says 2 h 25 min
